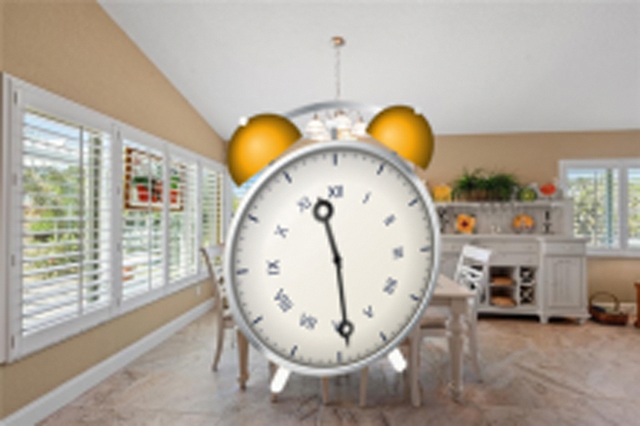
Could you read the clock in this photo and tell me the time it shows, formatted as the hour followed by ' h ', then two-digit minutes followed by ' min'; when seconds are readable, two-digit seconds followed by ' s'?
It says 11 h 29 min
